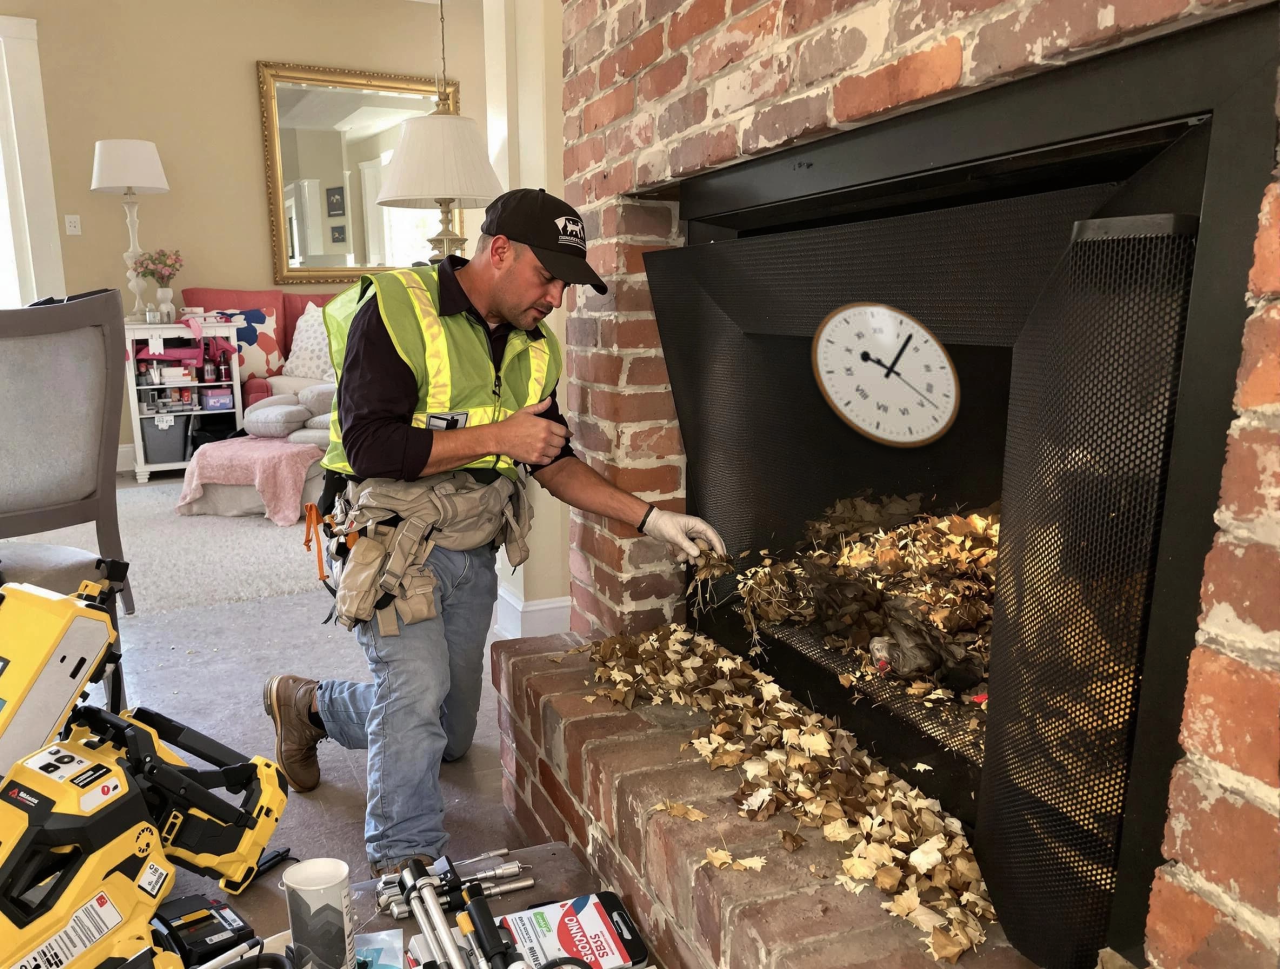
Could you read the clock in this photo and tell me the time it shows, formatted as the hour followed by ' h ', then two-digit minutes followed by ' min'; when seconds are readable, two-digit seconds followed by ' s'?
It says 10 h 07 min 23 s
